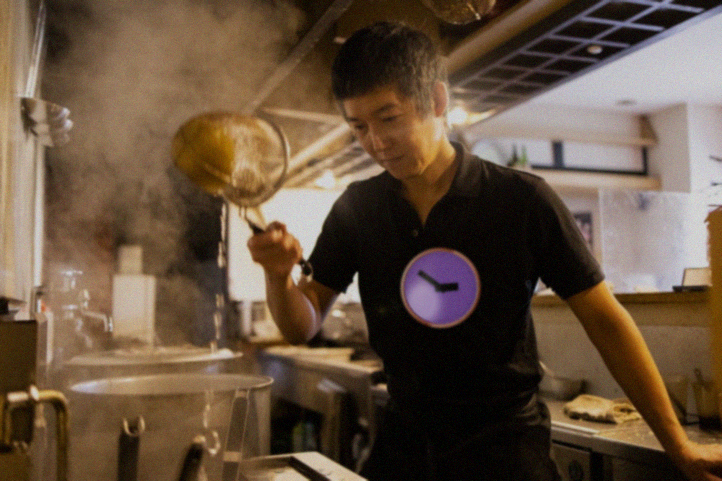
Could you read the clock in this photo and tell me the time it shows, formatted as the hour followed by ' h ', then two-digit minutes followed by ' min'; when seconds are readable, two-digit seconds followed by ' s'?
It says 2 h 51 min
